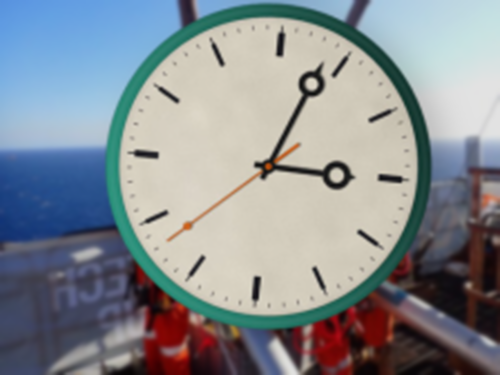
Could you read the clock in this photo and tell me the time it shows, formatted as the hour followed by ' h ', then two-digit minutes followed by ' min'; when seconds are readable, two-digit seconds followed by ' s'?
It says 3 h 03 min 38 s
